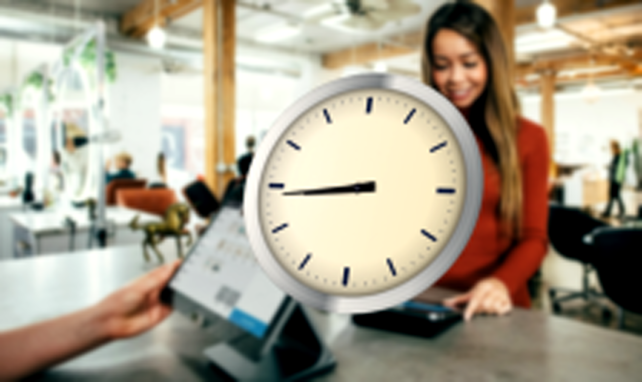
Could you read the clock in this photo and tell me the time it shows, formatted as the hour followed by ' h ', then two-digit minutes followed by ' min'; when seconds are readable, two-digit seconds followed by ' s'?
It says 8 h 44 min
